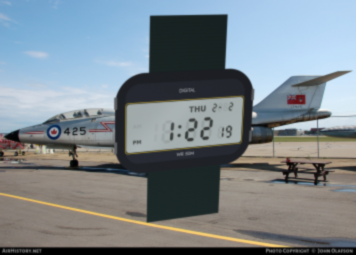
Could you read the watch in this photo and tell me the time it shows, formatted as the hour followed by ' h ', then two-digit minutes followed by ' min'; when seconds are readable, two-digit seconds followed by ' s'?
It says 1 h 22 min 19 s
